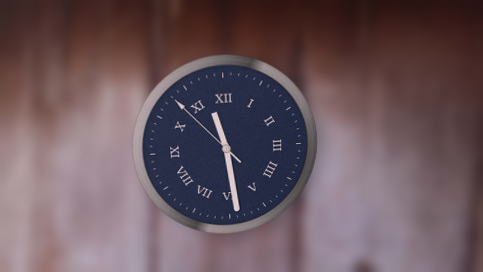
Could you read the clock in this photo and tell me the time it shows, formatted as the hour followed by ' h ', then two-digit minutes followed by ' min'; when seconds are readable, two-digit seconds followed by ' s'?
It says 11 h 28 min 53 s
